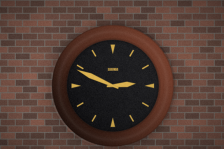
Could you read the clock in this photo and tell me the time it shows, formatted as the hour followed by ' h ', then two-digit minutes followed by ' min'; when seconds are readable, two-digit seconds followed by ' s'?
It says 2 h 49 min
